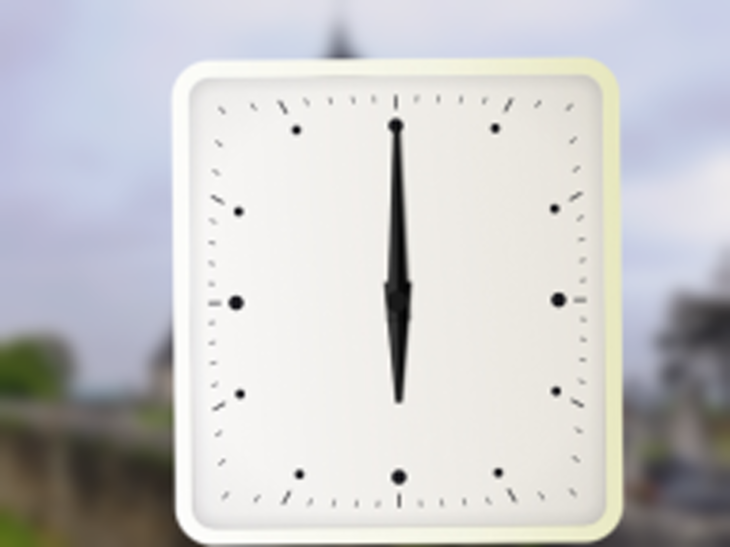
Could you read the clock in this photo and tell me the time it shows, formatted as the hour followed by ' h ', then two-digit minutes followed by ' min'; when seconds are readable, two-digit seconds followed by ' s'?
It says 6 h 00 min
